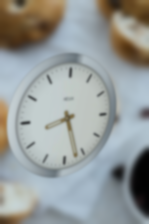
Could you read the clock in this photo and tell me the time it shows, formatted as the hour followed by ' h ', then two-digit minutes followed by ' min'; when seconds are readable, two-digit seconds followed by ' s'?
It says 8 h 27 min
